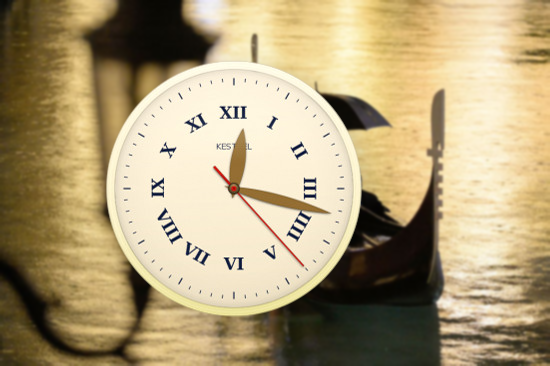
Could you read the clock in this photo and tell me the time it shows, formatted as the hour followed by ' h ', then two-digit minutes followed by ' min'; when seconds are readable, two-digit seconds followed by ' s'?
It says 12 h 17 min 23 s
